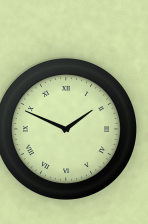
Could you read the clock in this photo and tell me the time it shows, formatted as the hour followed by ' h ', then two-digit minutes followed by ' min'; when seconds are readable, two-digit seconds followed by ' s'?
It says 1 h 49 min
